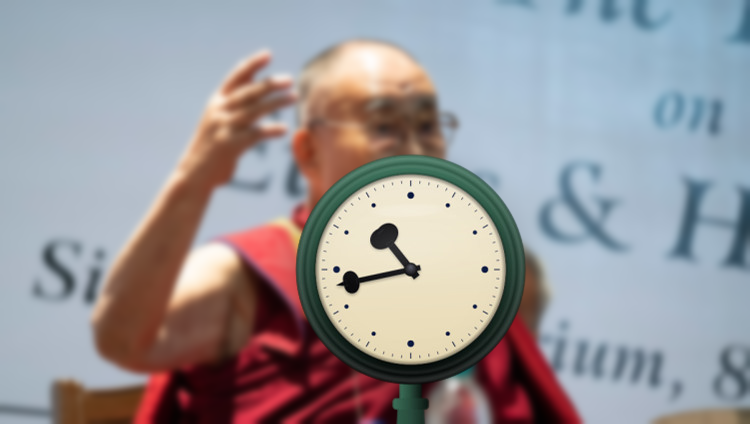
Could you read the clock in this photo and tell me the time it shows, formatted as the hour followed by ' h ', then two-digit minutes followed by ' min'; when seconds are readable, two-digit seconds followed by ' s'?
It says 10 h 43 min
